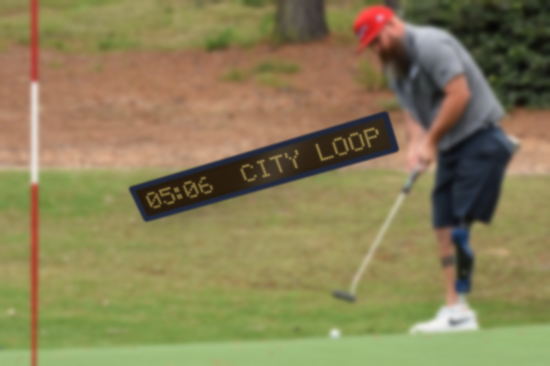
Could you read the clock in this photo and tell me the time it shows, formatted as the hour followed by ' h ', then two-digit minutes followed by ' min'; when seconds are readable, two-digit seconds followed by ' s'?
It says 5 h 06 min
